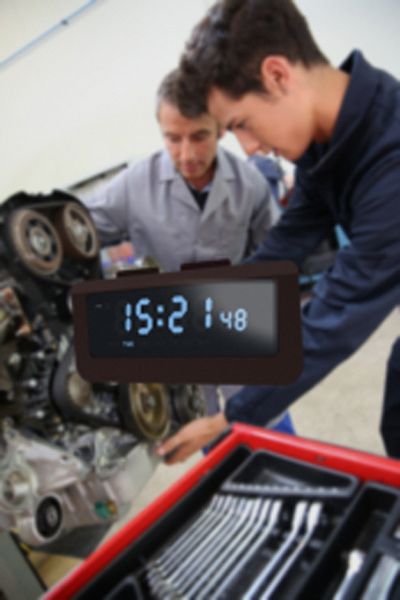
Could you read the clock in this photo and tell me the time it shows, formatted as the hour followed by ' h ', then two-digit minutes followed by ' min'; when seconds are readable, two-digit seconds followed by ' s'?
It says 15 h 21 min 48 s
